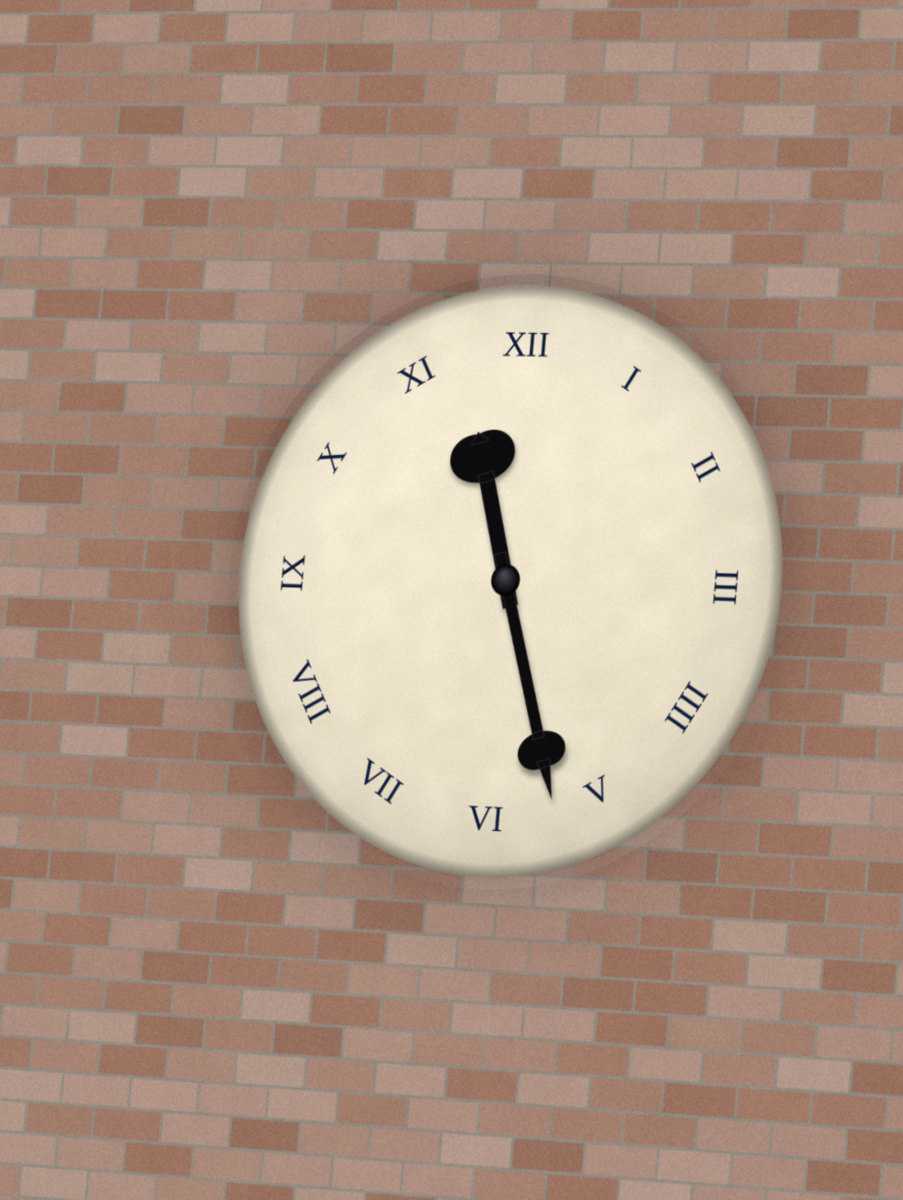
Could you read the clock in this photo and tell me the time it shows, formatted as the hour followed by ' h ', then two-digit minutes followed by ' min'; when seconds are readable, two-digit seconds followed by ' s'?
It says 11 h 27 min
